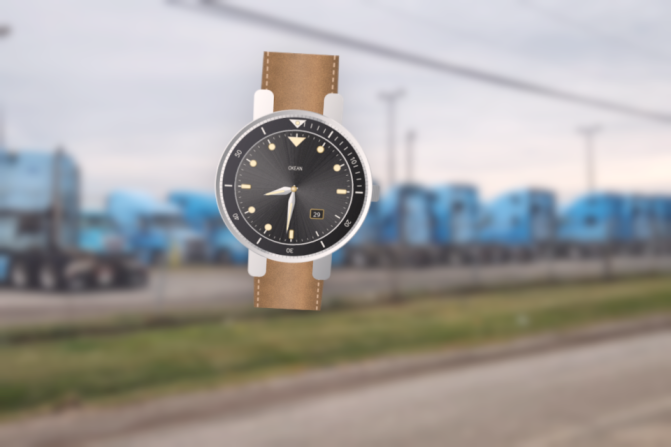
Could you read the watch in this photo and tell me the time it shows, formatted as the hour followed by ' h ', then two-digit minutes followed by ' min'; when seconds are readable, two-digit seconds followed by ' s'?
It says 8 h 31 min
